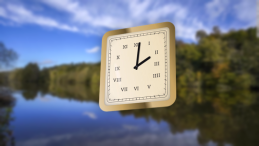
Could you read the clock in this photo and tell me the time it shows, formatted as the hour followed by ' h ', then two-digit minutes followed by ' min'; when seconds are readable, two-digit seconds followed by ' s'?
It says 2 h 01 min
